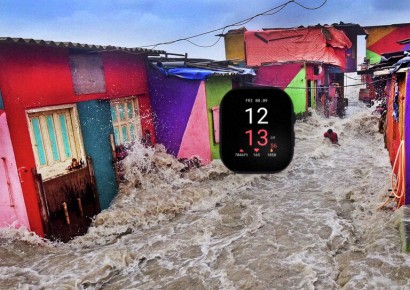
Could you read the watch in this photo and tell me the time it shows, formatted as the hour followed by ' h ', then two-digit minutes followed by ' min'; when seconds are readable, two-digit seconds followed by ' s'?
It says 12 h 13 min
